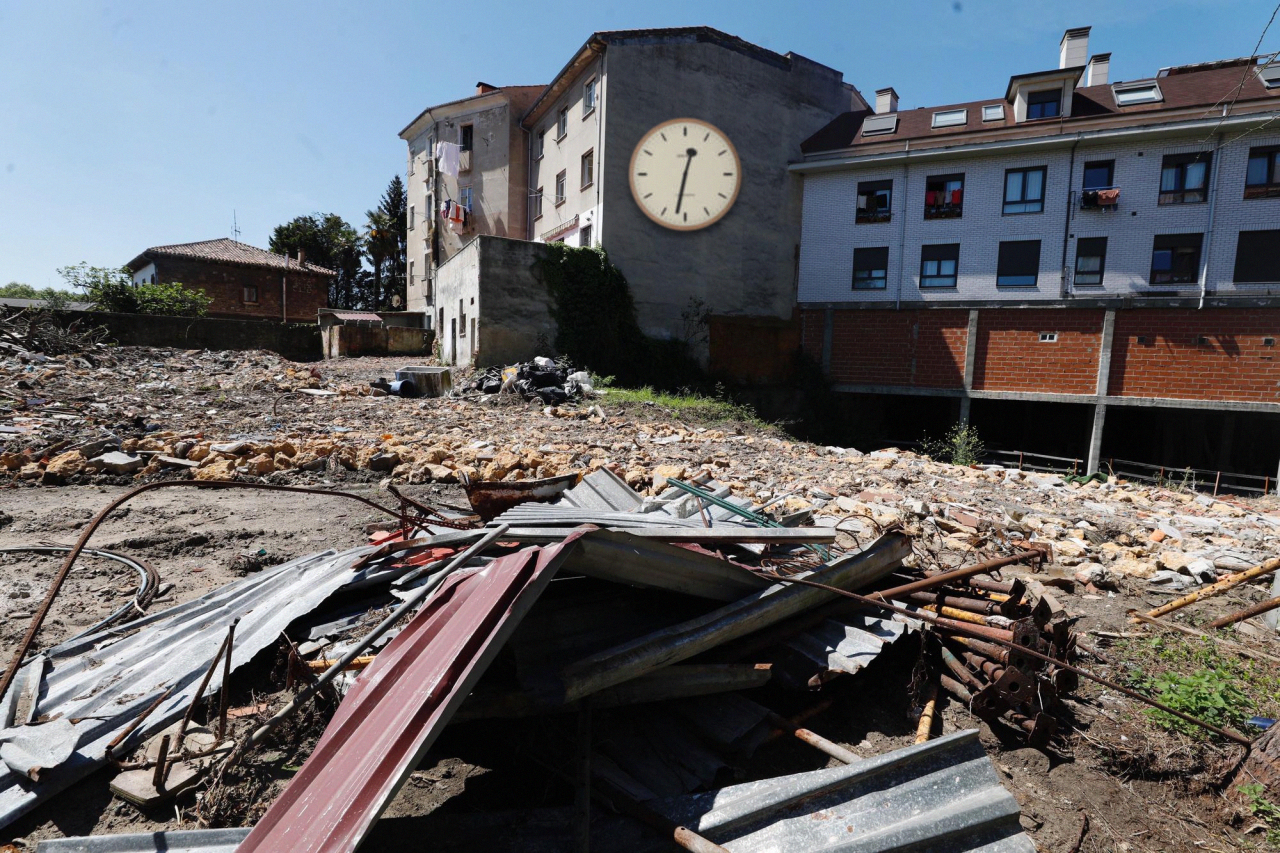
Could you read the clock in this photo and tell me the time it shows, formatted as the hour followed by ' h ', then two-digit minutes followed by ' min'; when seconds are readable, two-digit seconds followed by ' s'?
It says 12 h 32 min
